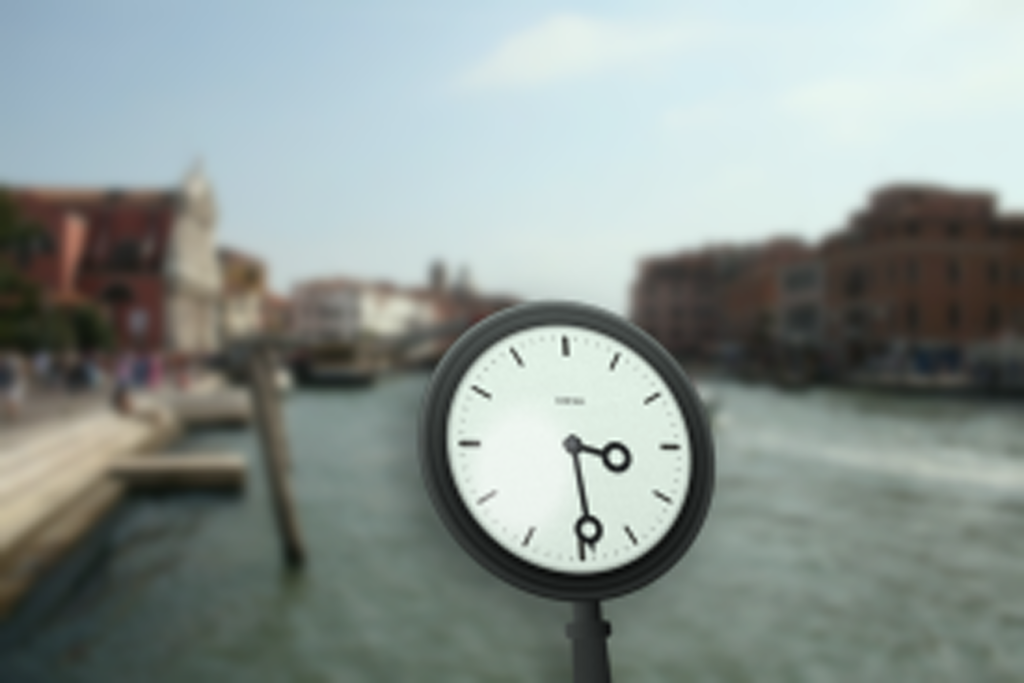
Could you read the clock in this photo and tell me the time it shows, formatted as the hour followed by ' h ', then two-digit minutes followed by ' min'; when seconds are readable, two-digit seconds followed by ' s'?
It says 3 h 29 min
